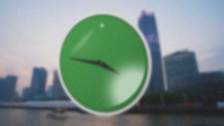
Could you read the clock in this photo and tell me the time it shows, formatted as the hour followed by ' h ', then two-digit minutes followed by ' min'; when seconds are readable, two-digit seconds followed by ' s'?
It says 3 h 46 min
